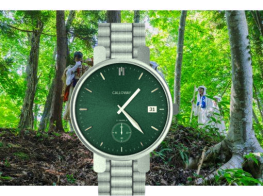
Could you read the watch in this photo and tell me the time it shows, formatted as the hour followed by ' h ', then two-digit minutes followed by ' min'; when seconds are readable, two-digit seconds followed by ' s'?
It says 1 h 23 min
